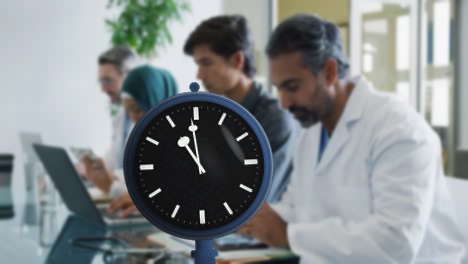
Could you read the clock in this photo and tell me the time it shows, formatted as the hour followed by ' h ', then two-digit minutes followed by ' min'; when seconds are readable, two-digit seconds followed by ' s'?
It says 10 h 59 min
